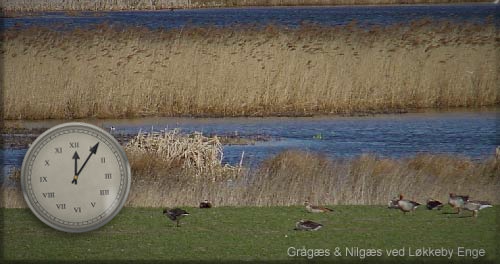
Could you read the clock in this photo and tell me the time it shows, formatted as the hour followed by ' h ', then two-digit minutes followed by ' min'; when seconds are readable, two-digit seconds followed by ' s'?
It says 12 h 06 min
